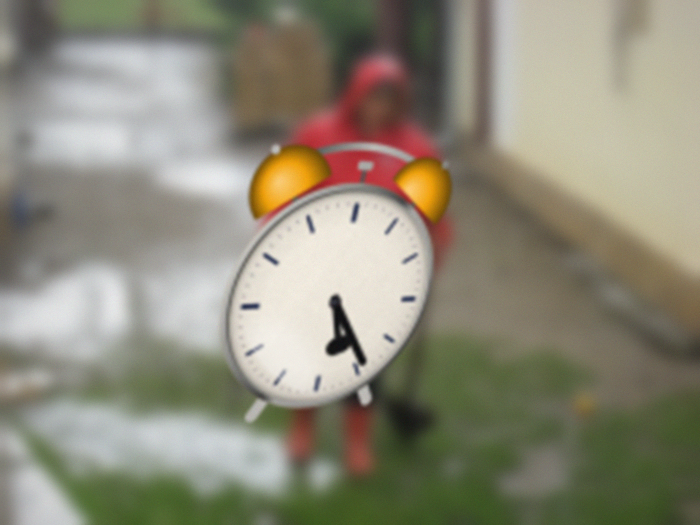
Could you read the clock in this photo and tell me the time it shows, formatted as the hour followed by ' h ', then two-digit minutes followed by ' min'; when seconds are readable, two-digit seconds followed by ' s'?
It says 5 h 24 min
